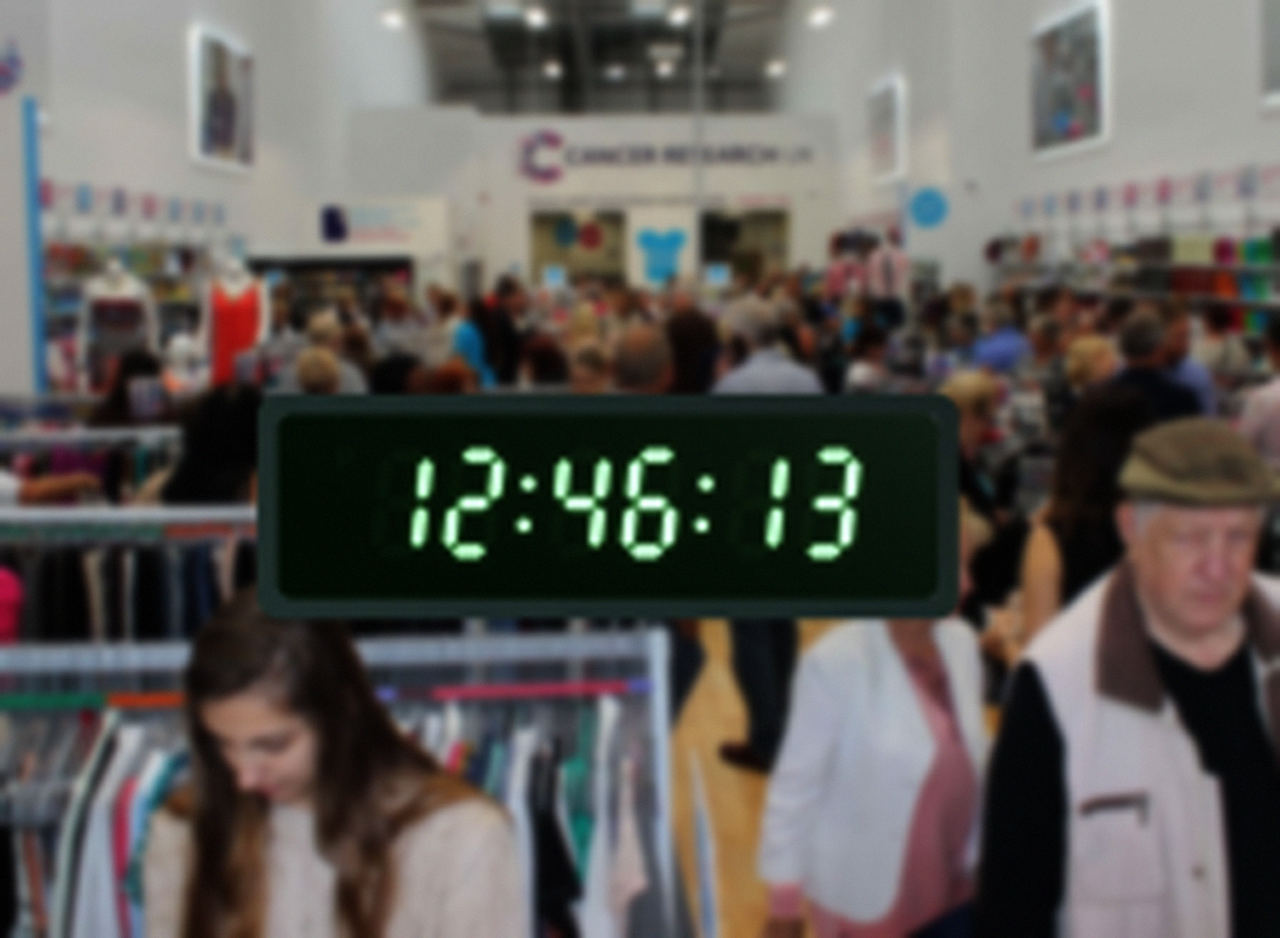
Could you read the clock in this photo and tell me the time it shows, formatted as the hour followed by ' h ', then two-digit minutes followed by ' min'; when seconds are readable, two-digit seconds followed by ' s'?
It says 12 h 46 min 13 s
